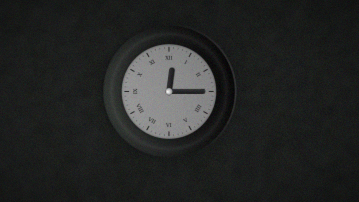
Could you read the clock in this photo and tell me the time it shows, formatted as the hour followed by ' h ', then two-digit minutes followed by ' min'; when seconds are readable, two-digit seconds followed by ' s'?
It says 12 h 15 min
